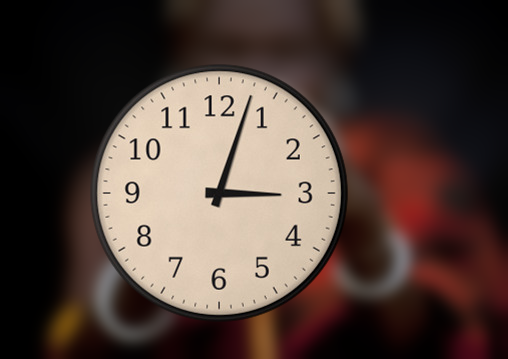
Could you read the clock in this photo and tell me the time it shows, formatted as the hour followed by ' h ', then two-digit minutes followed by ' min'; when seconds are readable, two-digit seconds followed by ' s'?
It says 3 h 03 min
